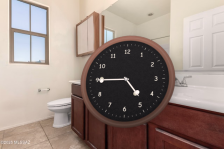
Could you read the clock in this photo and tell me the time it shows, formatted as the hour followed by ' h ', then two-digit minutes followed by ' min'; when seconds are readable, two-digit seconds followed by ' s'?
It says 4 h 45 min
